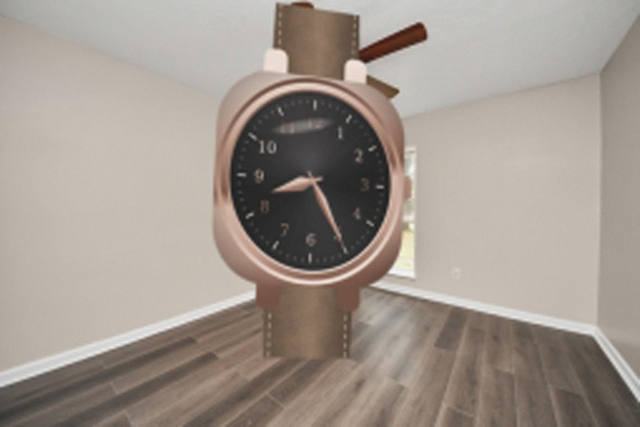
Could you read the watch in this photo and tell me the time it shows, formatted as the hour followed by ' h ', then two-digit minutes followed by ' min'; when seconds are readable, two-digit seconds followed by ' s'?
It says 8 h 25 min
